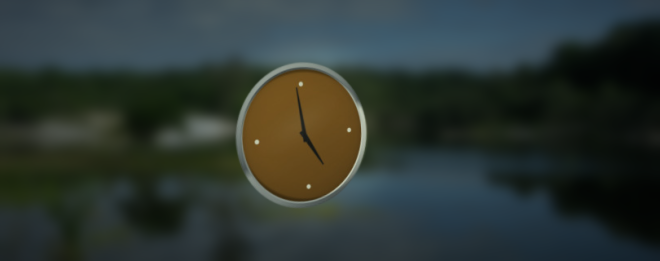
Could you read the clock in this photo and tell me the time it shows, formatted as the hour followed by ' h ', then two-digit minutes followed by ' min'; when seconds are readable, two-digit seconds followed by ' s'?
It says 4 h 59 min
